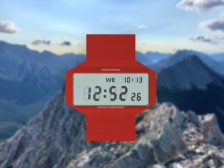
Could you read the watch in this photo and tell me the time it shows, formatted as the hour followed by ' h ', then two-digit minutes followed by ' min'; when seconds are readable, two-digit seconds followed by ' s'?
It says 12 h 52 min 26 s
